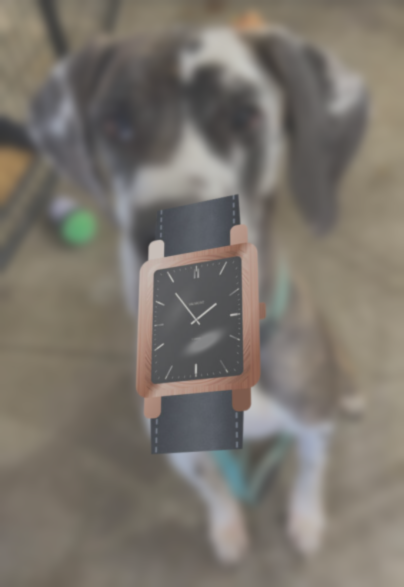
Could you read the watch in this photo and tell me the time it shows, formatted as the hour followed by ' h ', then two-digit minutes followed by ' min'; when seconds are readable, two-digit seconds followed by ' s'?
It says 1 h 54 min
